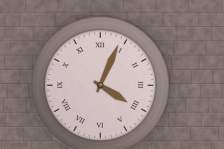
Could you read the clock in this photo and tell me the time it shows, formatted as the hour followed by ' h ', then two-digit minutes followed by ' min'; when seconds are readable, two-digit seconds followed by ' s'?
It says 4 h 04 min
